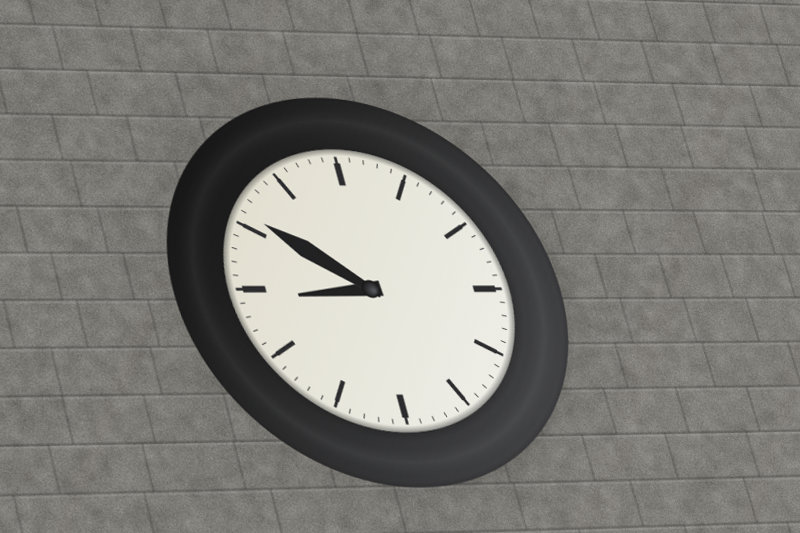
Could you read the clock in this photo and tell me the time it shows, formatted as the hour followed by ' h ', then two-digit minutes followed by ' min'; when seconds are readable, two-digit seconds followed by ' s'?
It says 8 h 51 min
